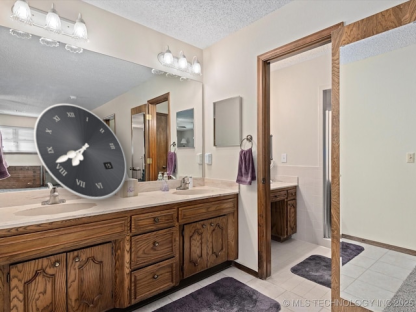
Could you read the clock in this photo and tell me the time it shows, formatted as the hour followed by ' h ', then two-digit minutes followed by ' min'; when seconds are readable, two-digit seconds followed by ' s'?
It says 7 h 42 min
